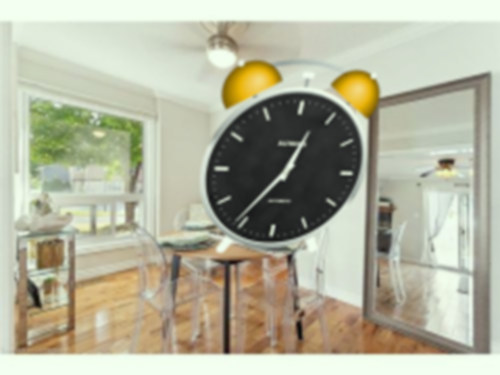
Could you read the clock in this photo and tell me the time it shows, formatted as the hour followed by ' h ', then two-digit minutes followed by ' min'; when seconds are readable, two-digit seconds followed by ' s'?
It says 12 h 36 min
